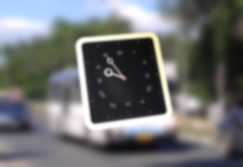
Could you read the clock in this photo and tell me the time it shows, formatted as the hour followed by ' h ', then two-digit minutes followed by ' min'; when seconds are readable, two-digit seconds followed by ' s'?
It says 9 h 55 min
